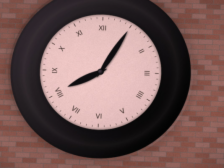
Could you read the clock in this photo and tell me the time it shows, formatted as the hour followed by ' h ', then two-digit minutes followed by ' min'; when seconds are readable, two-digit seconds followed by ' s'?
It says 8 h 05 min
